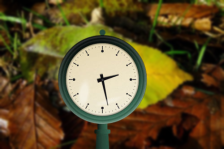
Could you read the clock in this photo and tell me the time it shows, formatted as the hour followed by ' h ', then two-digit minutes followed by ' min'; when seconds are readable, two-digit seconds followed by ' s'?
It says 2 h 28 min
